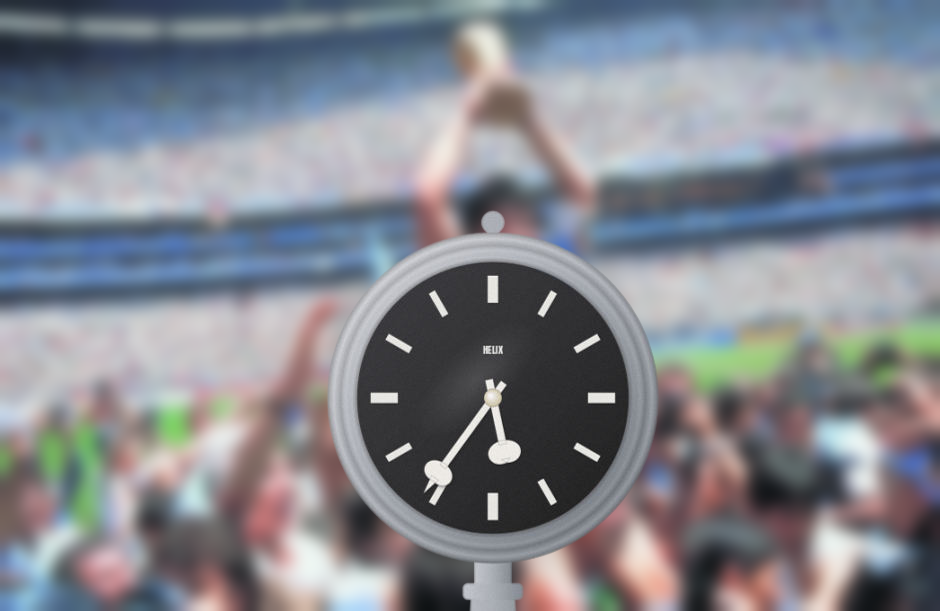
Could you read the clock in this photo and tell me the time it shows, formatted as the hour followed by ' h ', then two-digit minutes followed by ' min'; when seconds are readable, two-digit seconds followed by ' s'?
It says 5 h 36 min
